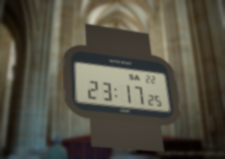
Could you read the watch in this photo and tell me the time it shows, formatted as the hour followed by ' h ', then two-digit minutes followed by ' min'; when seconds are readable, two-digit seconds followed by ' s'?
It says 23 h 17 min 25 s
